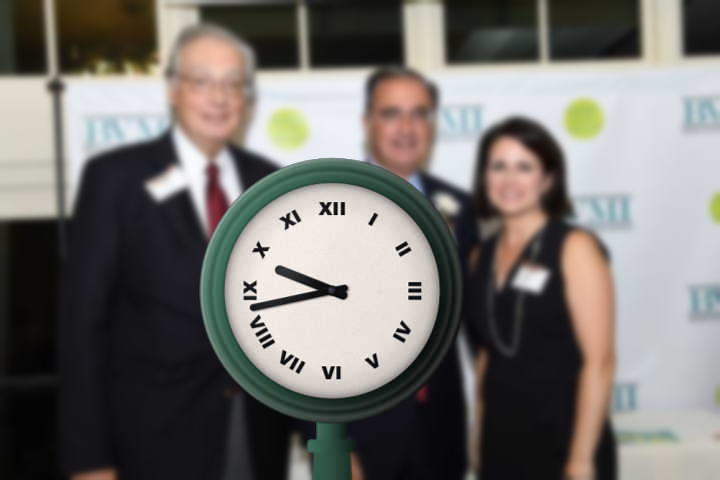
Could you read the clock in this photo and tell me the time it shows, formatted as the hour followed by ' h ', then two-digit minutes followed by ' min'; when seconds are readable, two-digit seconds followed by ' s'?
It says 9 h 43 min
